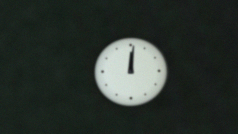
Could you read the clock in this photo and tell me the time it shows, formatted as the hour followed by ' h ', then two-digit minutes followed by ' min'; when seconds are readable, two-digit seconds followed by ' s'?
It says 12 h 01 min
